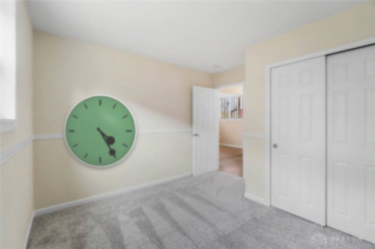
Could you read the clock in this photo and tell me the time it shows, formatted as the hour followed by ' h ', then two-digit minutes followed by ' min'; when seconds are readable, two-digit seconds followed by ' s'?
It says 4 h 25 min
